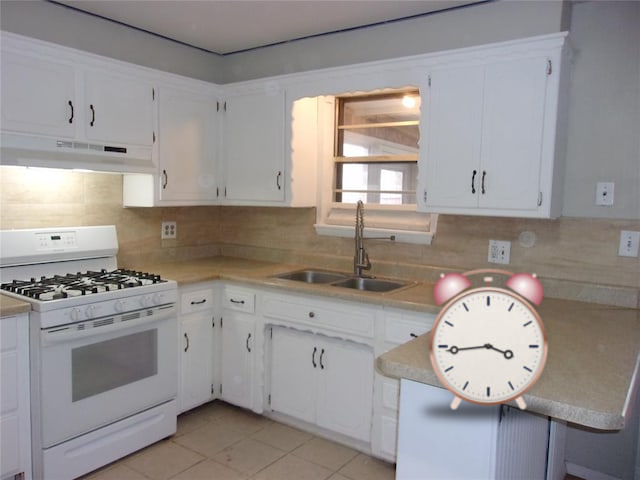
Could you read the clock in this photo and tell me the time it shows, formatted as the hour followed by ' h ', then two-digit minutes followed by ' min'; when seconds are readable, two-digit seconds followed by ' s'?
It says 3 h 44 min
